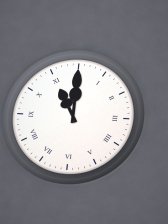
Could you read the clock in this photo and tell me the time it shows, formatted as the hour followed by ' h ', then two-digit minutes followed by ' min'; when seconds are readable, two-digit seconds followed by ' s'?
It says 11 h 00 min
